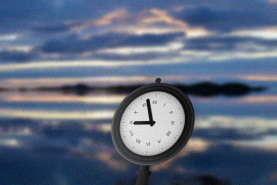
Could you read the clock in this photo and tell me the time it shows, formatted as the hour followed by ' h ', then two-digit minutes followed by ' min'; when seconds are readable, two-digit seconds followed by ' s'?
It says 8 h 57 min
